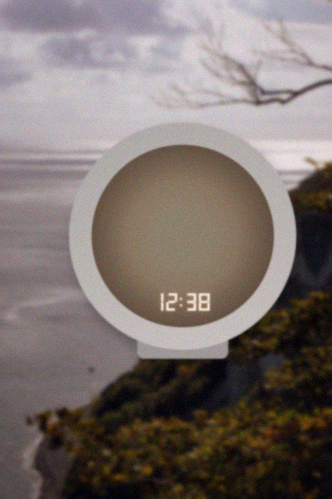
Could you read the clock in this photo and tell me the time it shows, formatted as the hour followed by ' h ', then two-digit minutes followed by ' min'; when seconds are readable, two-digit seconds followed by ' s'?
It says 12 h 38 min
